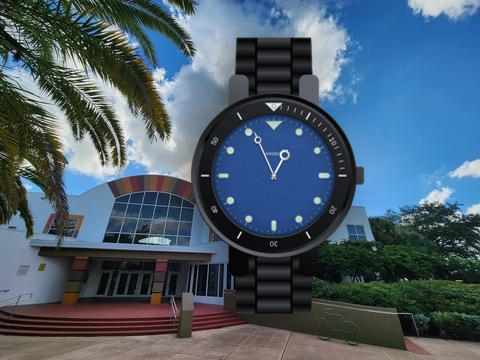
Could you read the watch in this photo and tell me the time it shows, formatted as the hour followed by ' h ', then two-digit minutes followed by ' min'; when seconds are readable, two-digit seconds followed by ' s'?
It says 12 h 56 min
